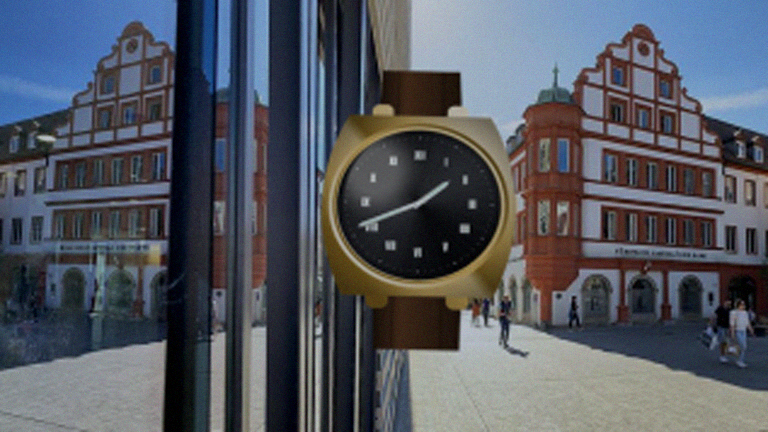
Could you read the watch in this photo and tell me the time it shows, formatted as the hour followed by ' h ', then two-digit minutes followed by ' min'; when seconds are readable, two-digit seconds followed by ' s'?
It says 1 h 41 min
